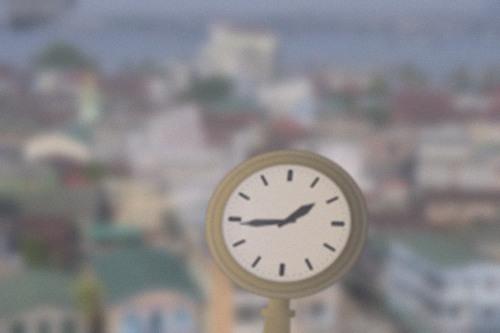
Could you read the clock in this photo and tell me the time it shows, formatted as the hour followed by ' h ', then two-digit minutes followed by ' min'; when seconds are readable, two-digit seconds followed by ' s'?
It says 1 h 44 min
